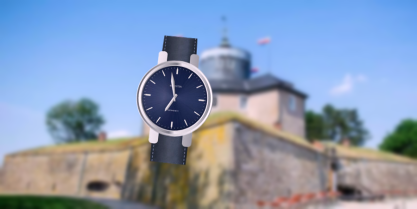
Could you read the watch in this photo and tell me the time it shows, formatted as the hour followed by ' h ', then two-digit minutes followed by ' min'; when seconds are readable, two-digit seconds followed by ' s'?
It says 6 h 58 min
